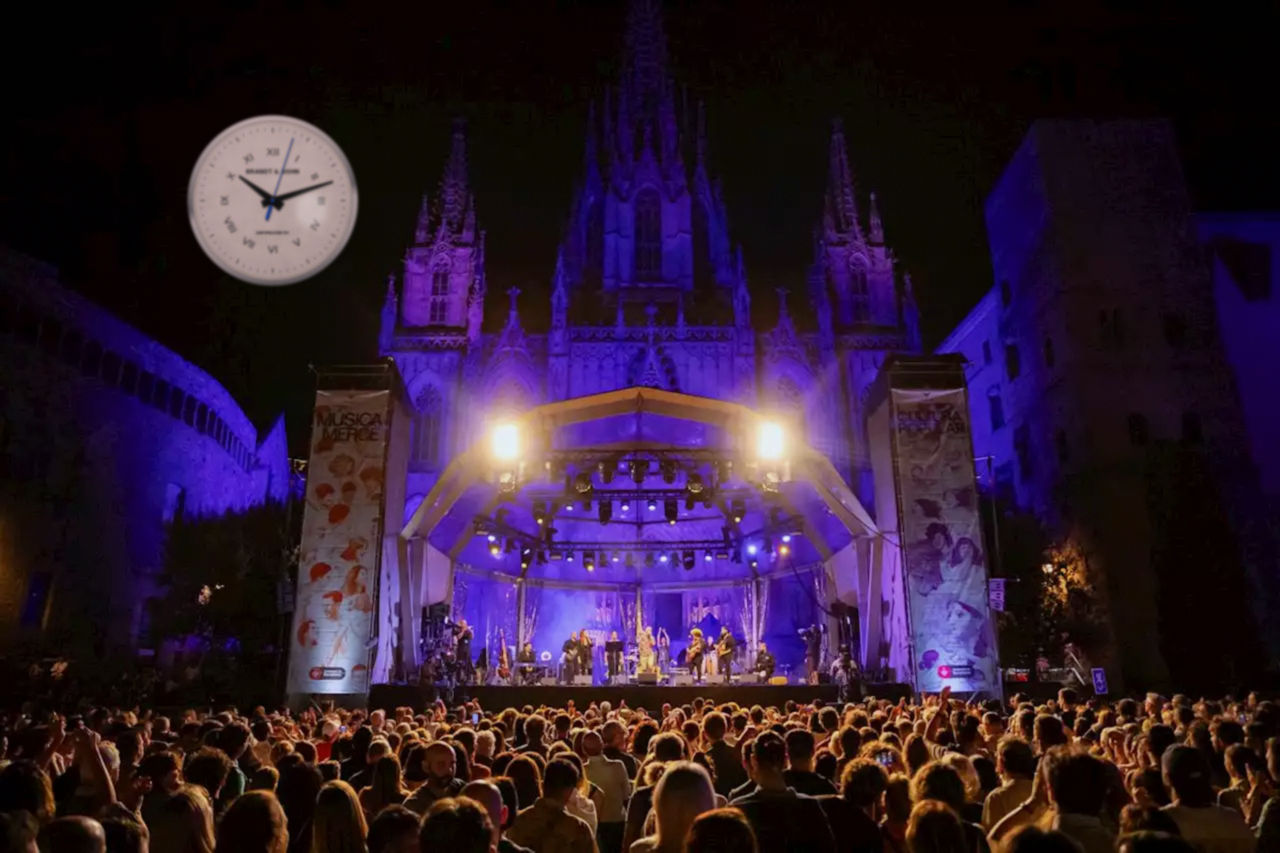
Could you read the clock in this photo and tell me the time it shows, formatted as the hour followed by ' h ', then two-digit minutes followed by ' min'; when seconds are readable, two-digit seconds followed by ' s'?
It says 10 h 12 min 03 s
